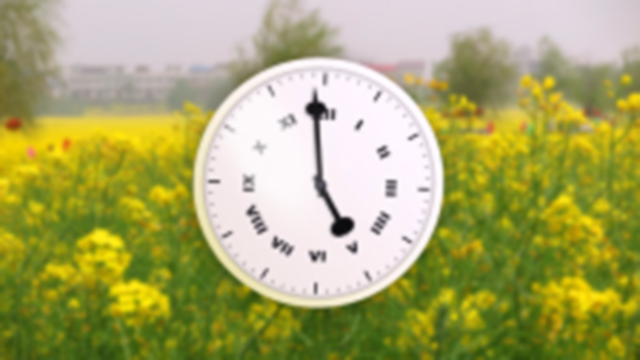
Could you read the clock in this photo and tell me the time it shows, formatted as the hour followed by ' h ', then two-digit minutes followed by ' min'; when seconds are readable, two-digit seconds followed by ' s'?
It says 4 h 59 min
